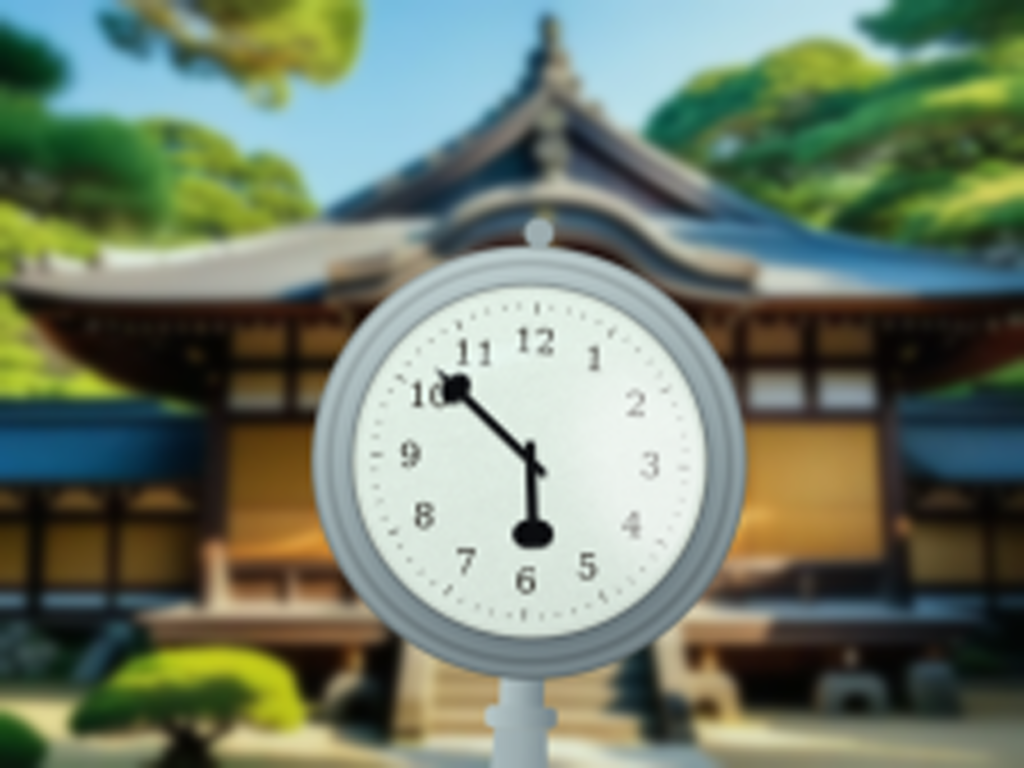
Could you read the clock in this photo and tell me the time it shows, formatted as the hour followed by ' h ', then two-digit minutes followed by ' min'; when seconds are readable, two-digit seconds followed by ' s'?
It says 5 h 52 min
